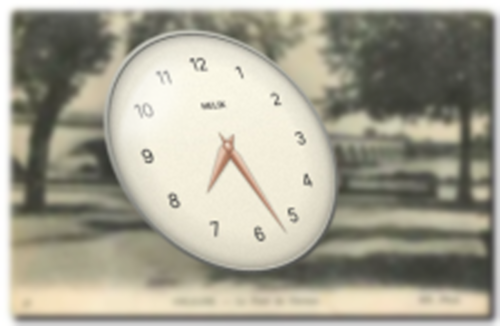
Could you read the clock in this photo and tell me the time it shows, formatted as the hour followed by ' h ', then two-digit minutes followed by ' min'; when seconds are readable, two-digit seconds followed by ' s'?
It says 7 h 27 min
